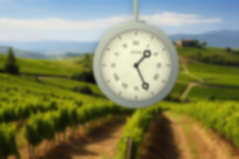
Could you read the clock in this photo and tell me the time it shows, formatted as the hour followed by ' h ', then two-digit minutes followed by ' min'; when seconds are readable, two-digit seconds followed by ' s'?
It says 1 h 26 min
